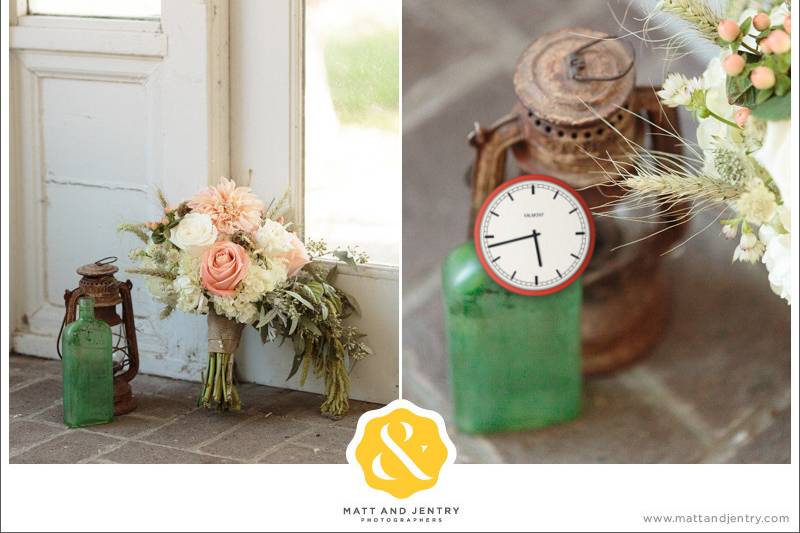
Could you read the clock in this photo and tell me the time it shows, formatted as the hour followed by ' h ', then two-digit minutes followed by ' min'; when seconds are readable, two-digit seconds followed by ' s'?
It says 5 h 43 min
